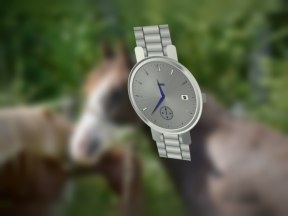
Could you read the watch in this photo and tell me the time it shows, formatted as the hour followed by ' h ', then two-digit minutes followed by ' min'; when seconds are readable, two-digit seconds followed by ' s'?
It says 11 h 37 min
